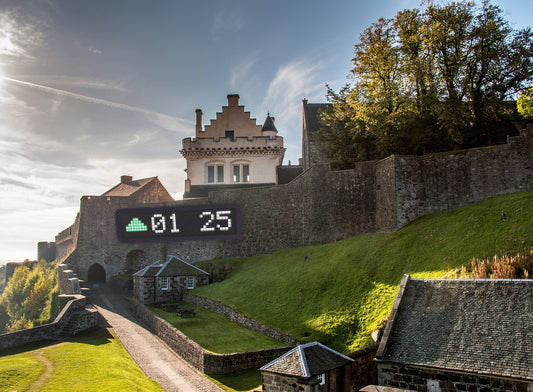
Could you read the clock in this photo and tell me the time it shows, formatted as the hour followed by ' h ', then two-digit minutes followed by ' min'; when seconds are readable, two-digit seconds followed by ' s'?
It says 1 h 25 min
